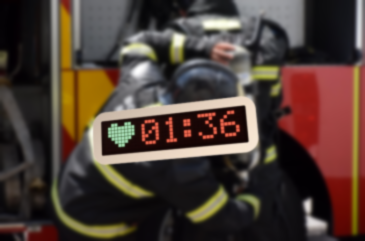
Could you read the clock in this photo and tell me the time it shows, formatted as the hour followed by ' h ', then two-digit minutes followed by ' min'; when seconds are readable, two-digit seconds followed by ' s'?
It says 1 h 36 min
